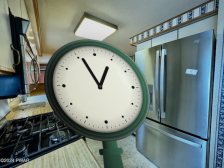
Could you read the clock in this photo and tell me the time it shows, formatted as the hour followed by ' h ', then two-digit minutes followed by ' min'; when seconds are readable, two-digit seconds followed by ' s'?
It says 12 h 56 min
